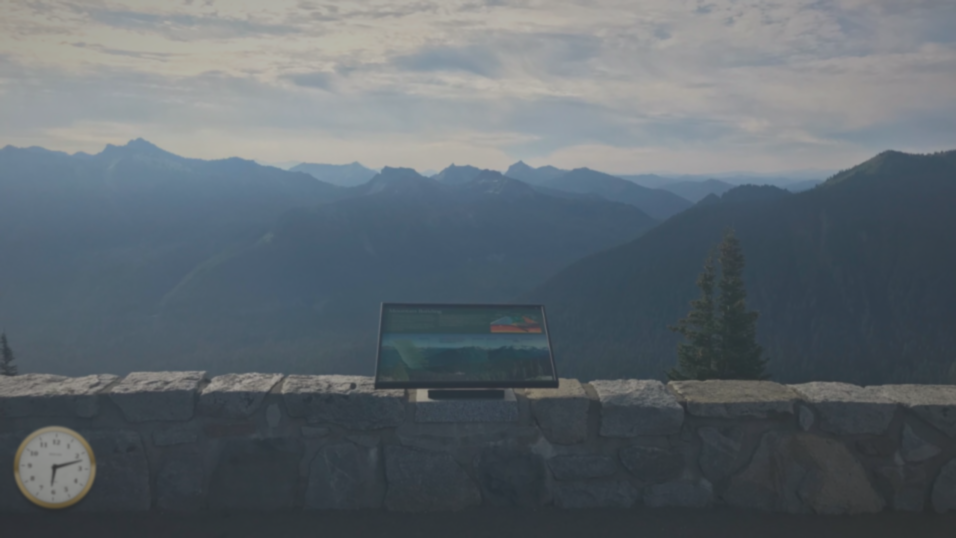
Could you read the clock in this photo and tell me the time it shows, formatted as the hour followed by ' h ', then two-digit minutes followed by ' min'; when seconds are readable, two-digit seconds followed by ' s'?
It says 6 h 12 min
